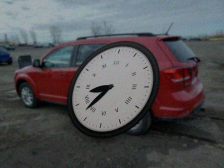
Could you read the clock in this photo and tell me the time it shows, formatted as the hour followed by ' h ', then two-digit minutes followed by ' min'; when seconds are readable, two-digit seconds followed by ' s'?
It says 8 h 37 min
